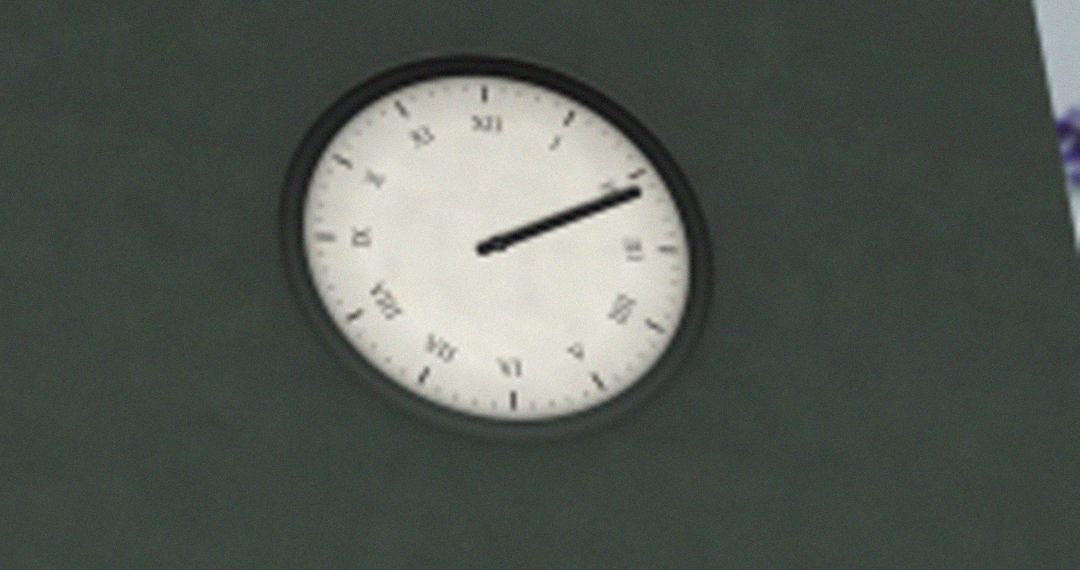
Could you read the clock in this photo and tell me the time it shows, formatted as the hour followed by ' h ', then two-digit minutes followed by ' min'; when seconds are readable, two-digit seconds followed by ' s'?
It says 2 h 11 min
